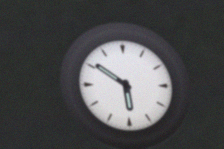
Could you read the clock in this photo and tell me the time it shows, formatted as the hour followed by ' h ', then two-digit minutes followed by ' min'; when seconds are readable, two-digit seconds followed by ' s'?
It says 5 h 51 min
